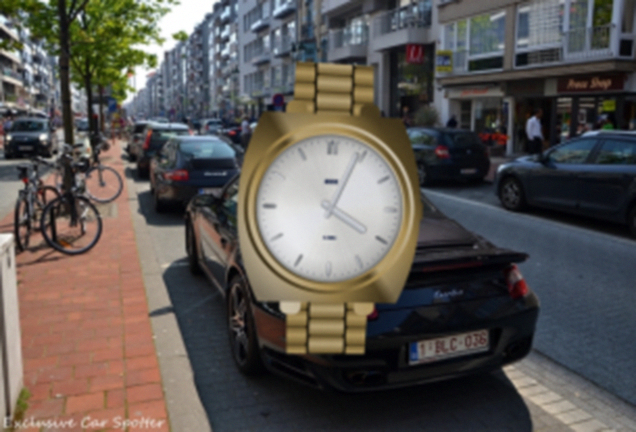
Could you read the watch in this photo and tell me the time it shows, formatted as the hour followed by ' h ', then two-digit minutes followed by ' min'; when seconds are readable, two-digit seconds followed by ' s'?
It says 4 h 04 min
